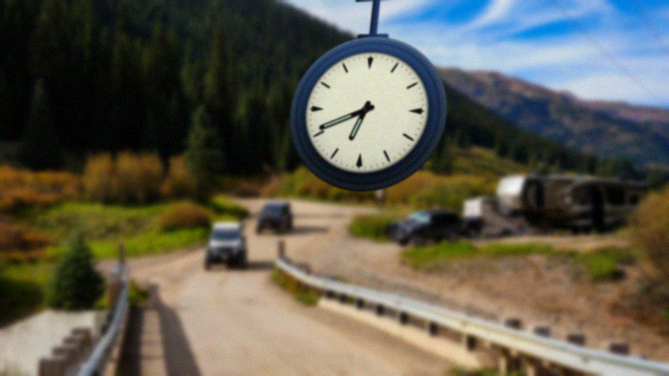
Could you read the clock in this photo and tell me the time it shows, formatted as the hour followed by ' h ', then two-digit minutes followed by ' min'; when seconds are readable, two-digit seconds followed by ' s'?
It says 6 h 41 min
